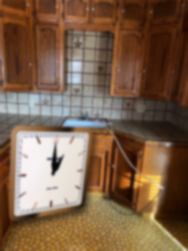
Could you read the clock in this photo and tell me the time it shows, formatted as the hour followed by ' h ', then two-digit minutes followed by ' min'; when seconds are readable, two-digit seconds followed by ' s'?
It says 1 h 00 min
